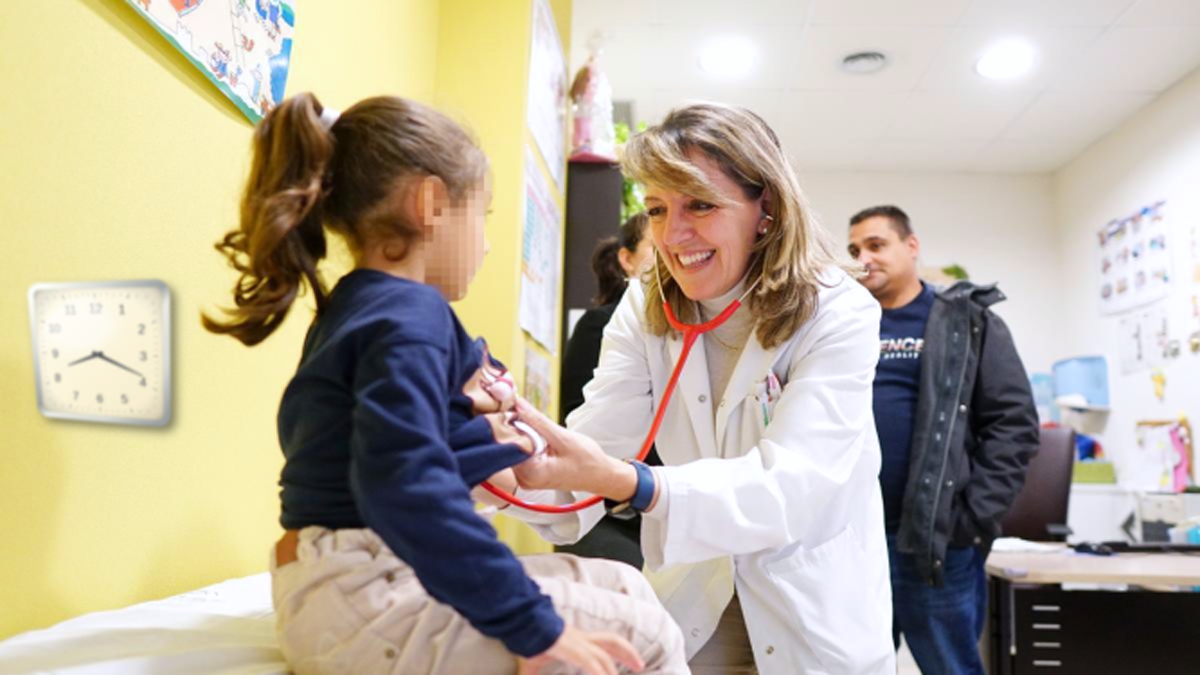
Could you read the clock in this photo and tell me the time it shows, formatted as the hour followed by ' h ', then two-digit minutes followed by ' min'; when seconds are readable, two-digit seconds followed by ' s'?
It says 8 h 19 min
